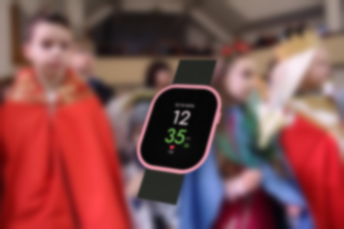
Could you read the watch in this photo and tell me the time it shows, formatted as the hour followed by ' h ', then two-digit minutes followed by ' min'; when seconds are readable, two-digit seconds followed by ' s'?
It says 12 h 35 min
